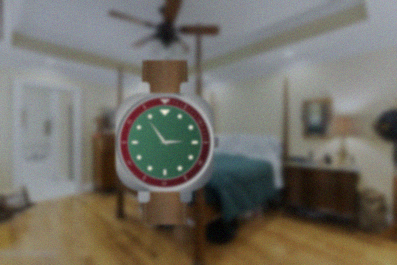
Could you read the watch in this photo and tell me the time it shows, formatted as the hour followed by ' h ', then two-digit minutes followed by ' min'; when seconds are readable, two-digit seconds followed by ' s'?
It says 2 h 54 min
